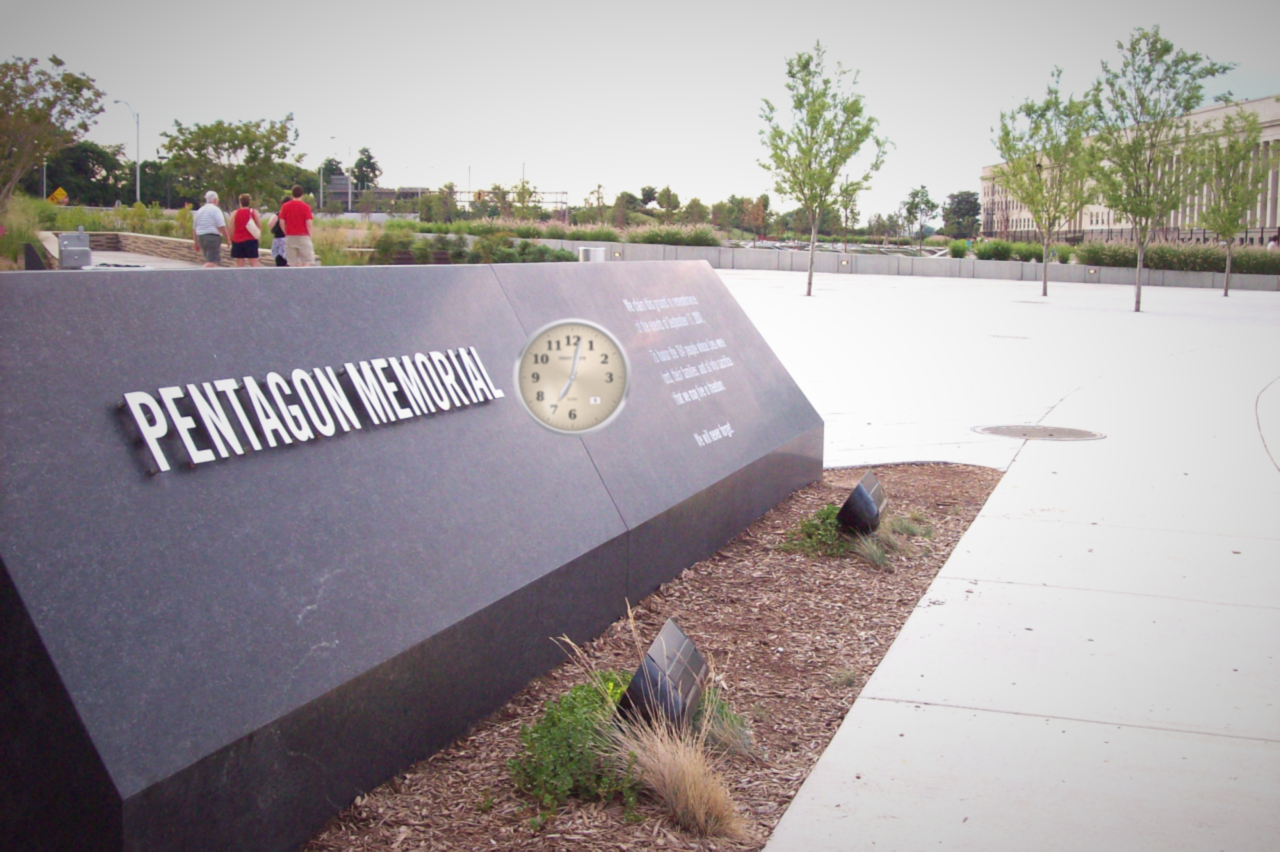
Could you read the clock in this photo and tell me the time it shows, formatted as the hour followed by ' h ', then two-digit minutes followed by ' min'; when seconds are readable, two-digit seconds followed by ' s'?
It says 7 h 02 min
